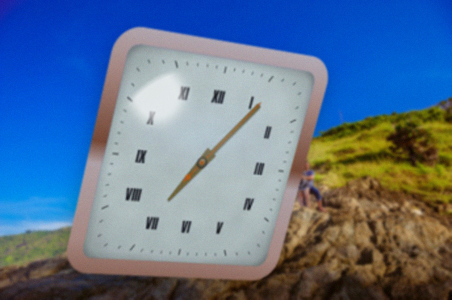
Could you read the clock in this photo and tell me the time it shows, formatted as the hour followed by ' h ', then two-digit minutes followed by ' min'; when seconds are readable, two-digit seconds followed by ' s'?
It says 7 h 06 min 06 s
